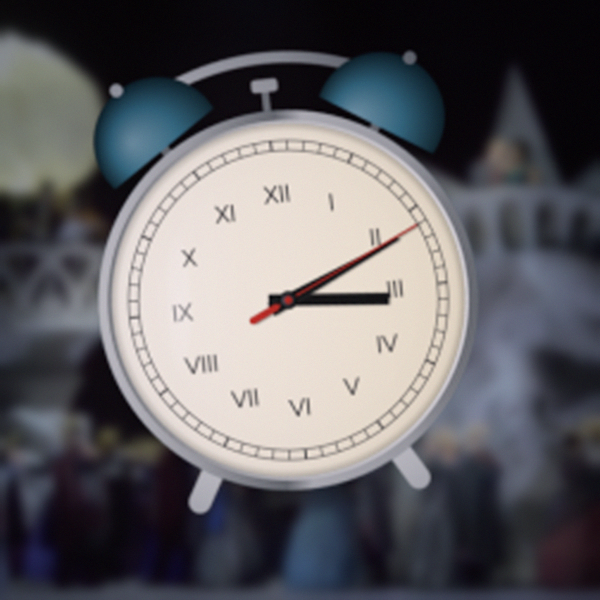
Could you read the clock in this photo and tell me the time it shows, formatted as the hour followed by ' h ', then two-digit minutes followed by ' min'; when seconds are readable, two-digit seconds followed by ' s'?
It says 3 h 11 min 11 s
